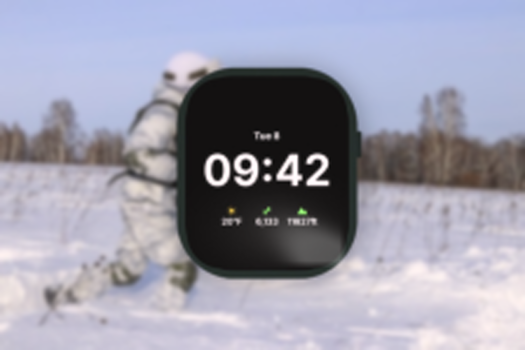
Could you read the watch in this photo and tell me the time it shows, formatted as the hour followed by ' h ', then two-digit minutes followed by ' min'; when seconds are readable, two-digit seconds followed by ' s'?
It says 9 h 42 min
